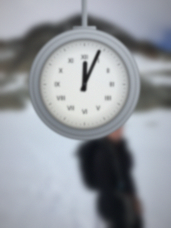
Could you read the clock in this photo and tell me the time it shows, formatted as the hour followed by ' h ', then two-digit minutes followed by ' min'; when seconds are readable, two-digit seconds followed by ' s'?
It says 12 h 04 min
